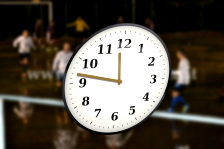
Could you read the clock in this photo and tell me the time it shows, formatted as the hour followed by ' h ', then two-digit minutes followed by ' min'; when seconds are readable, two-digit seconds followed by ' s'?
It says 11 h 47 min
